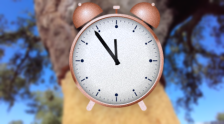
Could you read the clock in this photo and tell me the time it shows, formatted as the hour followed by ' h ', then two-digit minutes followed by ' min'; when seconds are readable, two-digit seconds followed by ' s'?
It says 11 h 54 min
